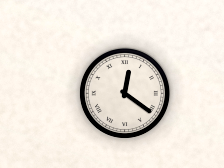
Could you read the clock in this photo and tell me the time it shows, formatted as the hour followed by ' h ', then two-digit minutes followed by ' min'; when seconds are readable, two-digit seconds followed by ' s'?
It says 12 h 21 min
